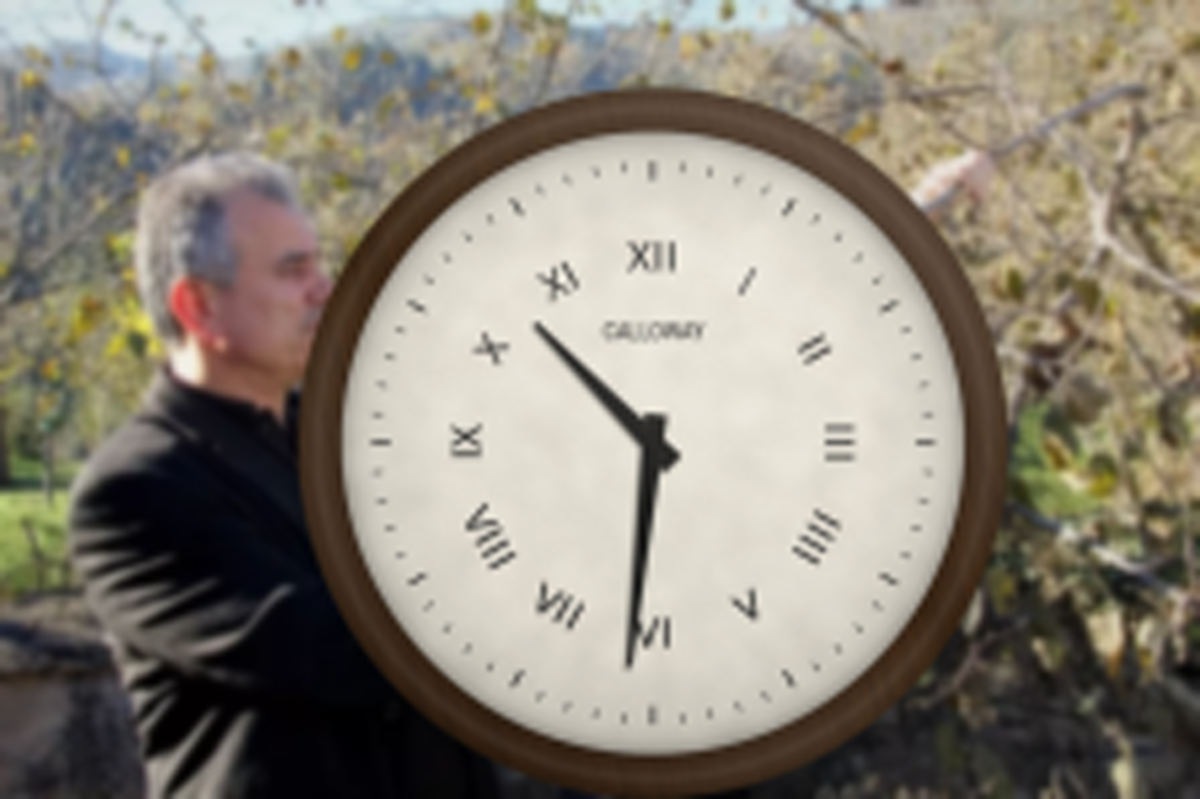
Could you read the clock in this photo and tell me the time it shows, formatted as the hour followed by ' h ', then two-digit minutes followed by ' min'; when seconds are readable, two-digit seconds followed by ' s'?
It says 10 h 31 min
